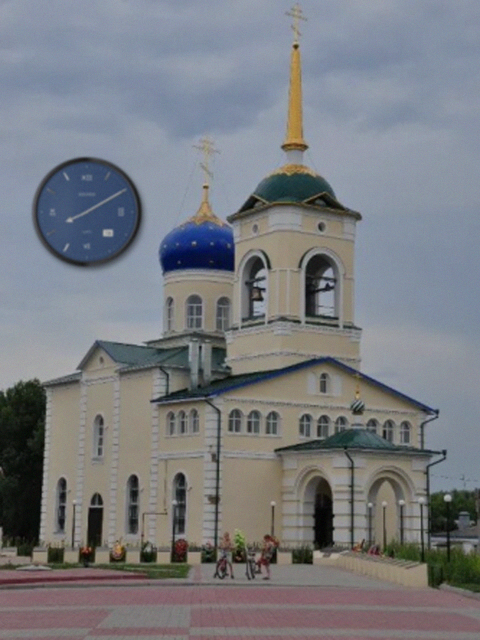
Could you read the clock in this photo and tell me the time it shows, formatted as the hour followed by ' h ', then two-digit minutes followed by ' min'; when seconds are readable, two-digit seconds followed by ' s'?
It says 8 h 10 min
